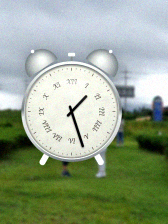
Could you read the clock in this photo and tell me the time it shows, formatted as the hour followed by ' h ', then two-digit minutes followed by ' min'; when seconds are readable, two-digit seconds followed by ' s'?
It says 1 h 27 min
